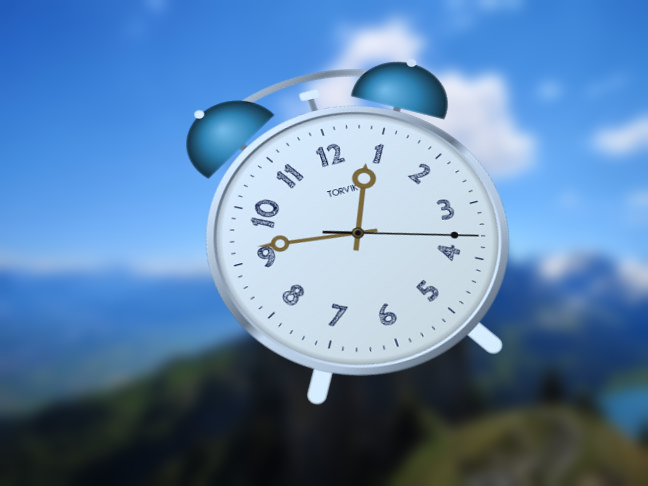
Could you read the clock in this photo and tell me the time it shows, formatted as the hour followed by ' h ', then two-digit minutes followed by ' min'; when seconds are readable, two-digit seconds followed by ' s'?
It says 12 h 46 min 18 s
